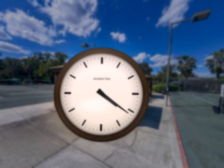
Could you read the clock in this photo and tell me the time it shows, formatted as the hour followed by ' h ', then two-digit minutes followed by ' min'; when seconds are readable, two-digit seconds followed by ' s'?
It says 4 h 21 min
